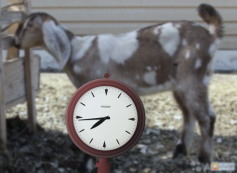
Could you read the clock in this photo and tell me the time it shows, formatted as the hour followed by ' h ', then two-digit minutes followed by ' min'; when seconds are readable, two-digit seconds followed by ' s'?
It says 7 h 44 min
